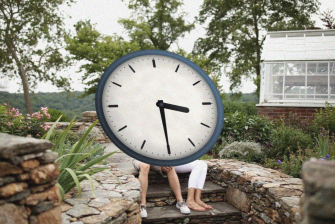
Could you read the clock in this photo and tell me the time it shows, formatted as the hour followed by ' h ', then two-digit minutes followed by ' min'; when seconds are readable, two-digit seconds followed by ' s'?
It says 3 h 30 min
